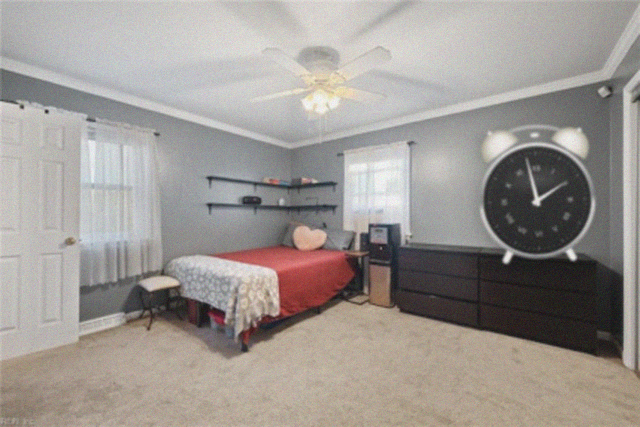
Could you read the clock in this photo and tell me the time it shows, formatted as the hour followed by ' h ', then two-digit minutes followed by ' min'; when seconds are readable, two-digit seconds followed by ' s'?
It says 1 h 58 min
